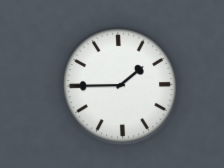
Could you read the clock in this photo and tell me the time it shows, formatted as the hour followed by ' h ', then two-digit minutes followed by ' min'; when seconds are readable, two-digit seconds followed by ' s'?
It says 1 h 45 min
